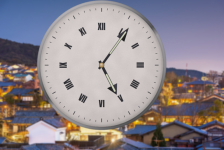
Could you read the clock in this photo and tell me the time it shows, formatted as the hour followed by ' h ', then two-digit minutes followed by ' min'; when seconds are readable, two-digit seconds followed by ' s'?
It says 5 h 06 min
